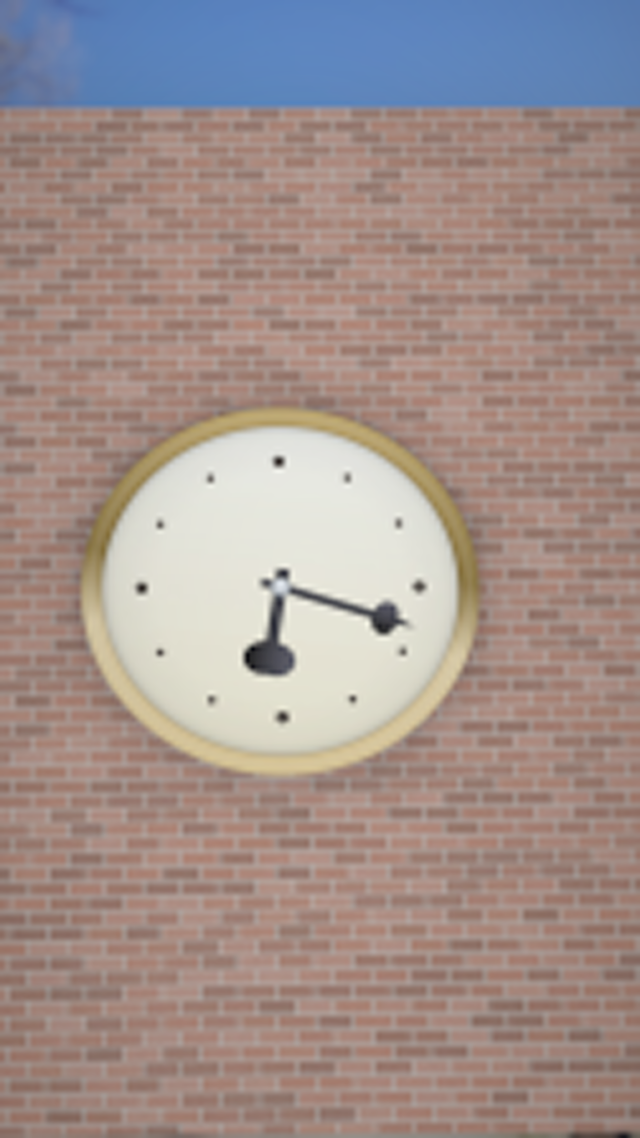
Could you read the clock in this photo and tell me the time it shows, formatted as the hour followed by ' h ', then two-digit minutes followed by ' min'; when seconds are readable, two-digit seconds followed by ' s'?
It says 6 h 18 min
